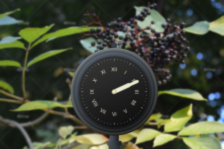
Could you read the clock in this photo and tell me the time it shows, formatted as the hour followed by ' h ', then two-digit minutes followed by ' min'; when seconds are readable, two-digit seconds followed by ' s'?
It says 2 h 11 min
